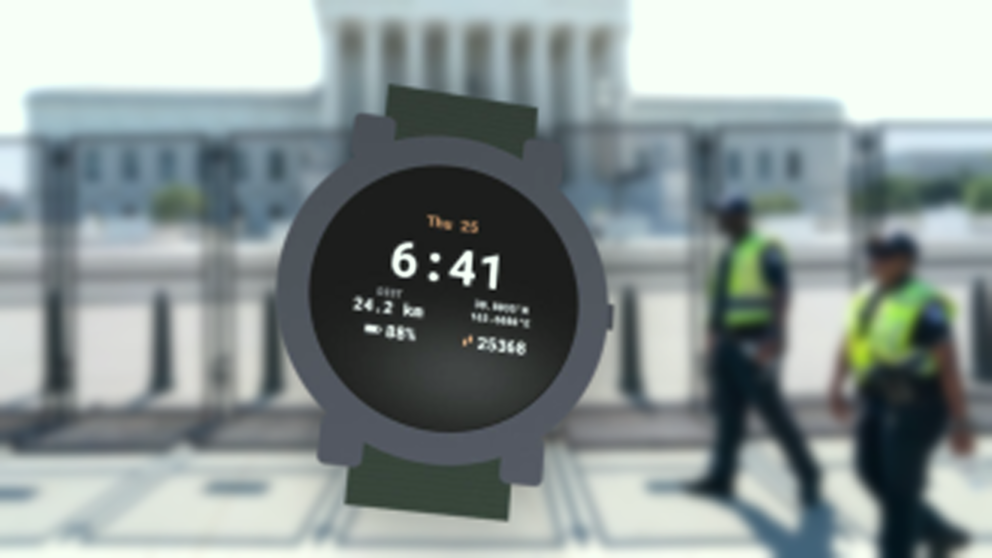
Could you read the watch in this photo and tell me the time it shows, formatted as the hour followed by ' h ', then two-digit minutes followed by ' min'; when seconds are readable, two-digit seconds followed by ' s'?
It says 6 h 41 min
